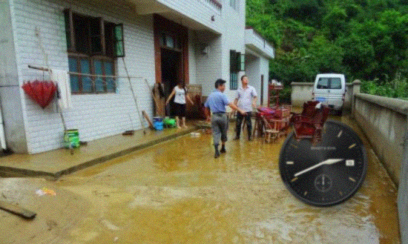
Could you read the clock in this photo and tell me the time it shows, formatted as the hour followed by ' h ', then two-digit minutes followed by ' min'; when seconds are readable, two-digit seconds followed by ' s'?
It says 2 h 41 min
